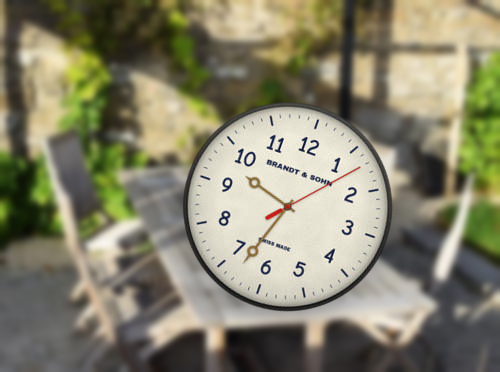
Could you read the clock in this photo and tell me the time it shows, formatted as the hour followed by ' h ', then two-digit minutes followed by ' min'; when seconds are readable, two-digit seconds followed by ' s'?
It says 9 h 33 min 07 s
